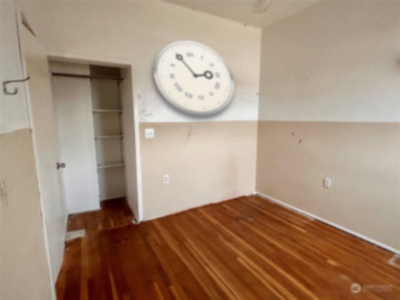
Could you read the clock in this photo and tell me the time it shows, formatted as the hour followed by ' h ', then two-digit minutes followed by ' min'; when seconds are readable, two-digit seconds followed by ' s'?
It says 2 h 55 min
